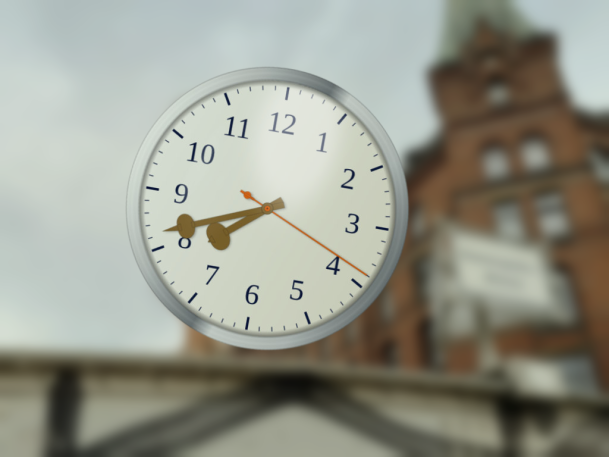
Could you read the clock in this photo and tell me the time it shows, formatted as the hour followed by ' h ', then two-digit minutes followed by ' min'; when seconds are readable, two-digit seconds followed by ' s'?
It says 7 h 41 min 19 s
